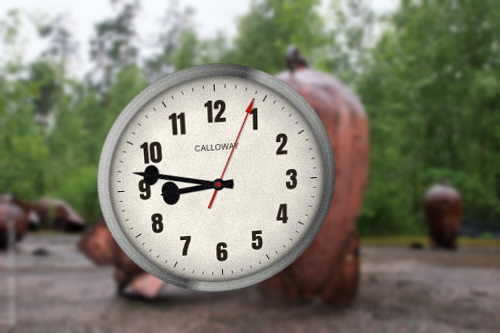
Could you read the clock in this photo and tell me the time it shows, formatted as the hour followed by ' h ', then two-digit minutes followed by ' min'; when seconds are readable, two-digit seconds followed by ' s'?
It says 8 h 47 min 04 s
